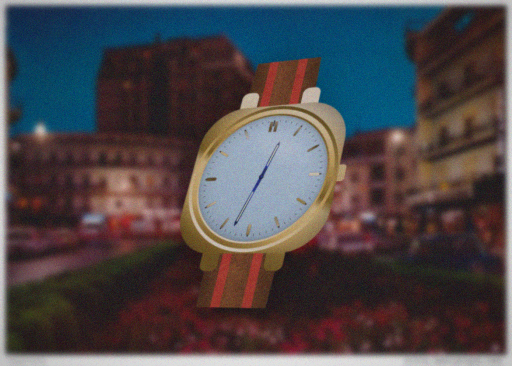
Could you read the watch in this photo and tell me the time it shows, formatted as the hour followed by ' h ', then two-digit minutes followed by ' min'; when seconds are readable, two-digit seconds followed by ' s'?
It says 12 h 33 min
